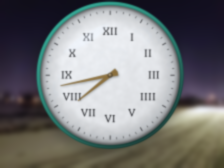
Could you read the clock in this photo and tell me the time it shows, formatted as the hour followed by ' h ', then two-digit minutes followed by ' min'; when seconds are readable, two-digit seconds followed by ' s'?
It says 7 h 43 min
